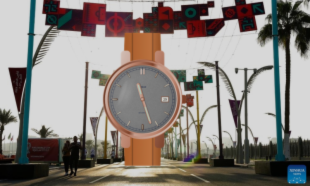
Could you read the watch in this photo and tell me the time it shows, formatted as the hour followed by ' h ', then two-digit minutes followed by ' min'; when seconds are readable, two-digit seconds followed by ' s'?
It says 11 h 27 min
